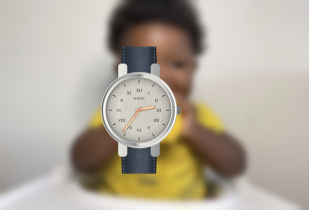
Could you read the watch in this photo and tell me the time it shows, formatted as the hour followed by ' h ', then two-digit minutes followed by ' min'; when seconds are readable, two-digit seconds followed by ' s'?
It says 2 h 36 min
